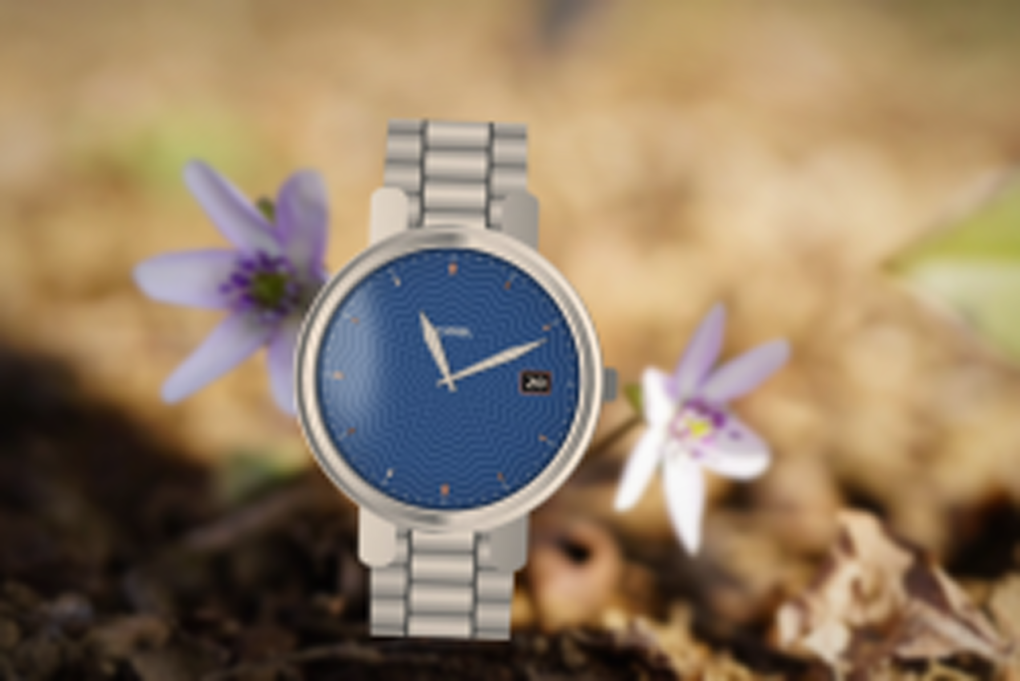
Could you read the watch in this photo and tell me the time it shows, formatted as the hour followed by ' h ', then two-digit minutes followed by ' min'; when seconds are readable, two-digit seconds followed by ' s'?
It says 11 h 11 min
